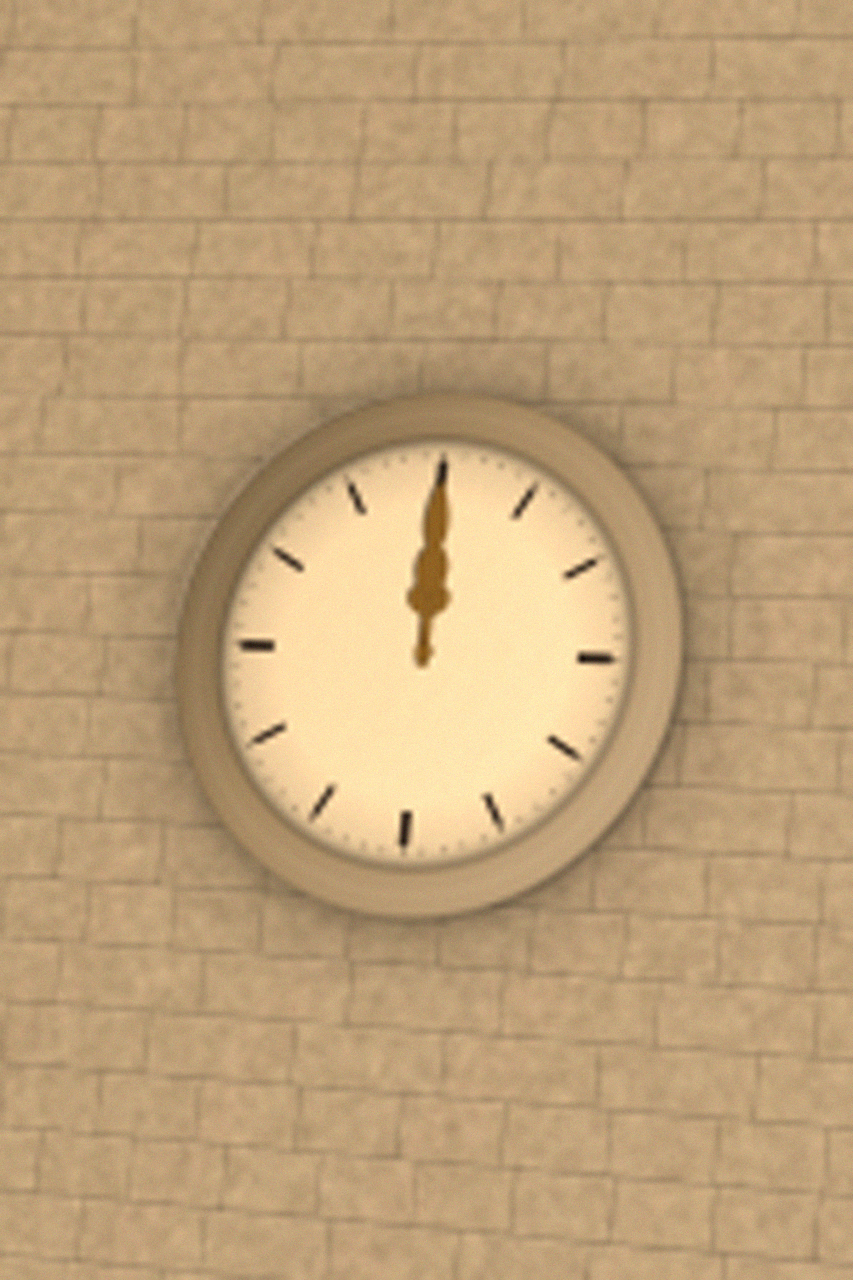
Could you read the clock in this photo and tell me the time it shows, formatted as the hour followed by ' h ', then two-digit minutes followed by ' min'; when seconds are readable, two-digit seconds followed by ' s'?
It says 12 h 00 min
